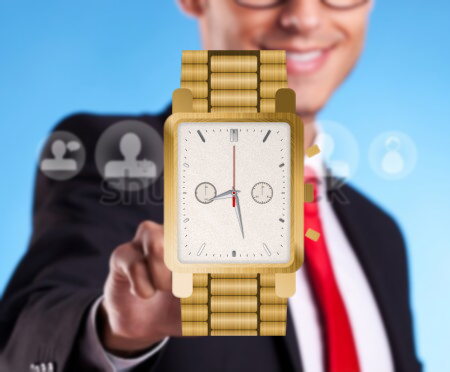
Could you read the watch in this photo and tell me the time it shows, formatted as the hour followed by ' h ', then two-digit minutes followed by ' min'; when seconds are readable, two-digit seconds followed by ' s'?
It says 8 h 28 min
